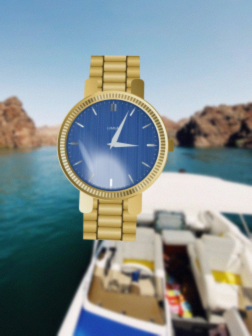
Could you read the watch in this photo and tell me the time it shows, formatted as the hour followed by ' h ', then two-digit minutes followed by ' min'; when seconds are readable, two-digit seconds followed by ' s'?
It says 3 h 04 min
